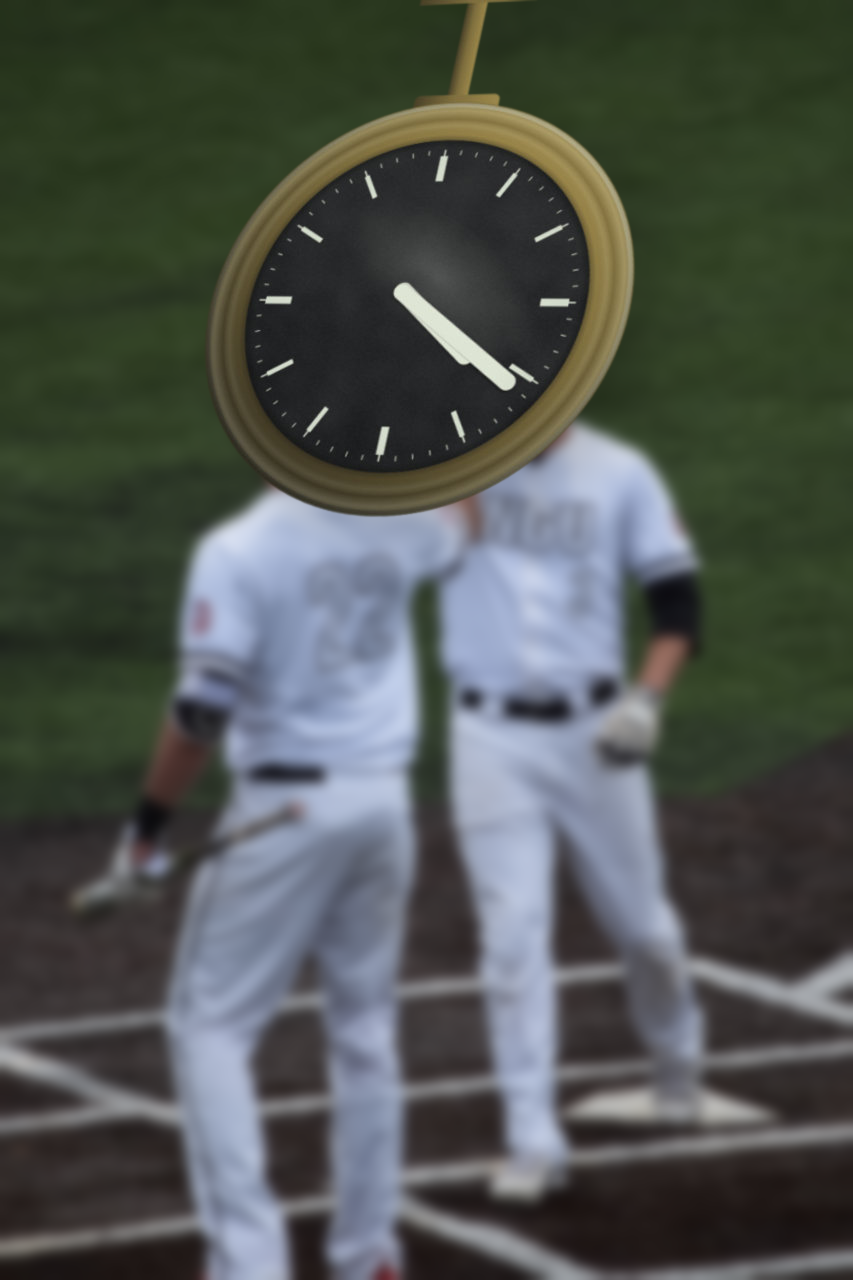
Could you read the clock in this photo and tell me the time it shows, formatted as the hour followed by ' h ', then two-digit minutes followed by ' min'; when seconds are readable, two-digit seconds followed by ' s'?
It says 4 h 21 min
